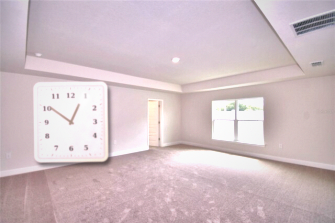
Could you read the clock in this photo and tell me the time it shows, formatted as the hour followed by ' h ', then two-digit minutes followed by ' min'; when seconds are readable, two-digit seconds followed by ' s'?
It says 12 h 51 min
